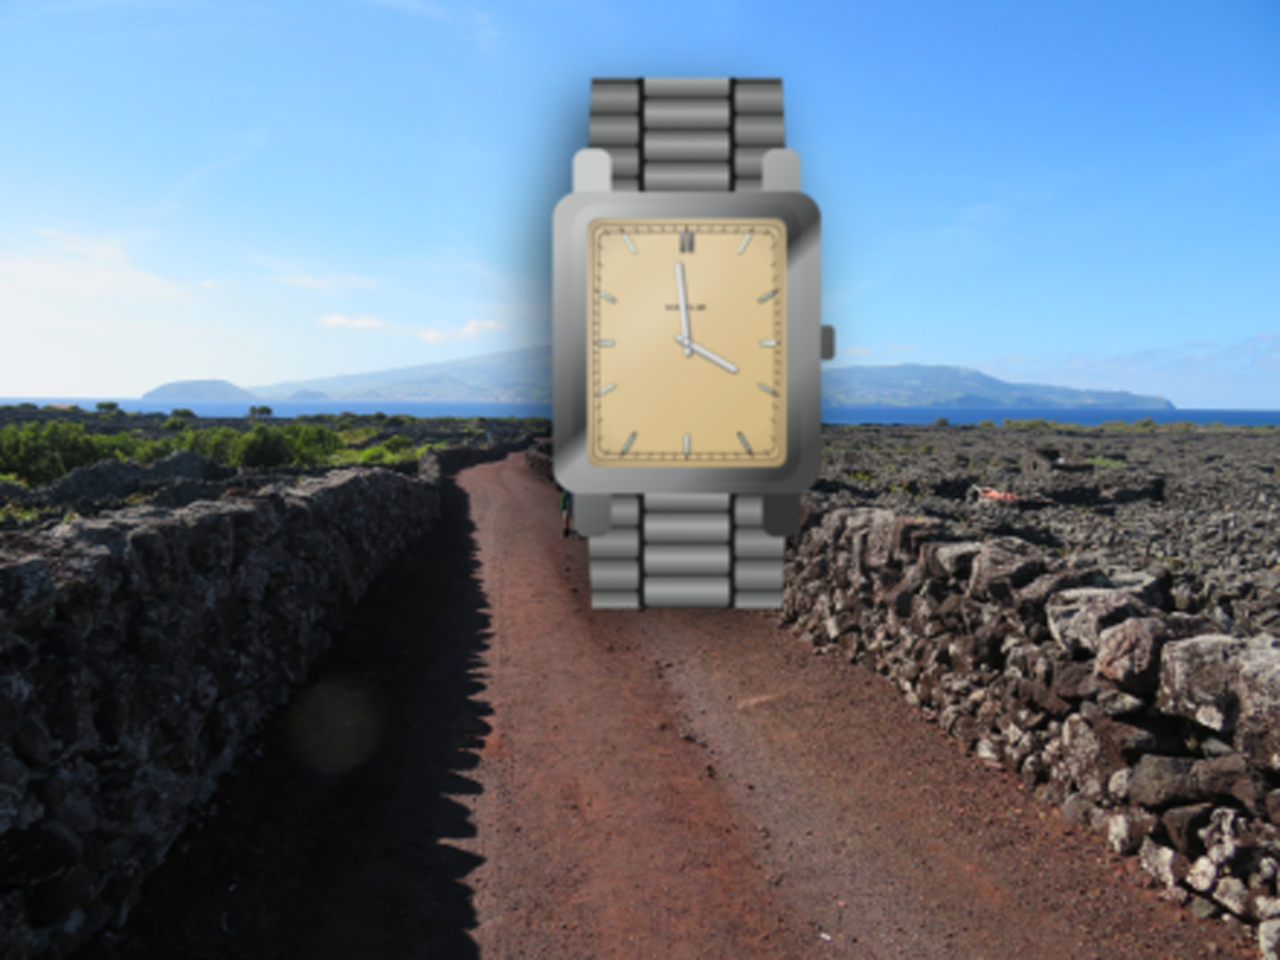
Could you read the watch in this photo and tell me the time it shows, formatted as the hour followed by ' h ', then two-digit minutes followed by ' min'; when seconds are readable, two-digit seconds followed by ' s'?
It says 3 h 59 min
